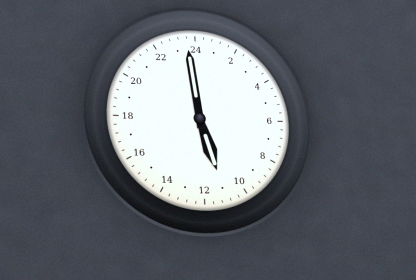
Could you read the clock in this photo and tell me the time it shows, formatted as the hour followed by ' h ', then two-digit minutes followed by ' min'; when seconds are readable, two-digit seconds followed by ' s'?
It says 10 h 59 min
